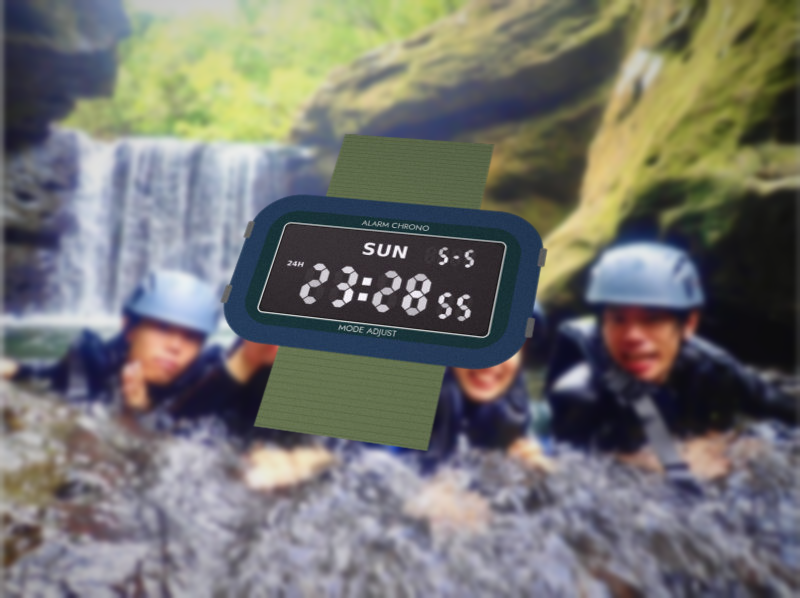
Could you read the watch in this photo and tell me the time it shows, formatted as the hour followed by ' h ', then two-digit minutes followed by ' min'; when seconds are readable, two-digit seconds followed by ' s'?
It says 23 h 28 min 55 s
